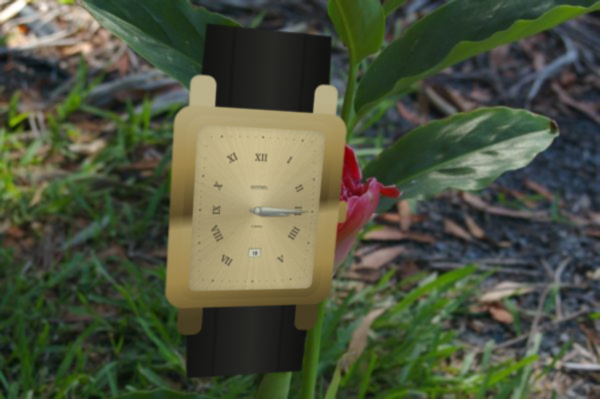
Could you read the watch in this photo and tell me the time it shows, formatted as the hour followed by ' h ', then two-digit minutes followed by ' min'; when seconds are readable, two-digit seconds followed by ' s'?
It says 3 h 15 min
